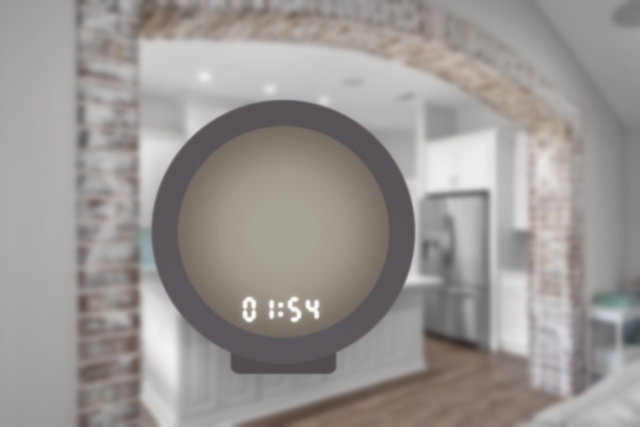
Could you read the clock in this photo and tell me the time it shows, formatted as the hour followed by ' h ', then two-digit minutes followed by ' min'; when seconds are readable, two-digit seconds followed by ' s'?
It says 1 h 54 min
